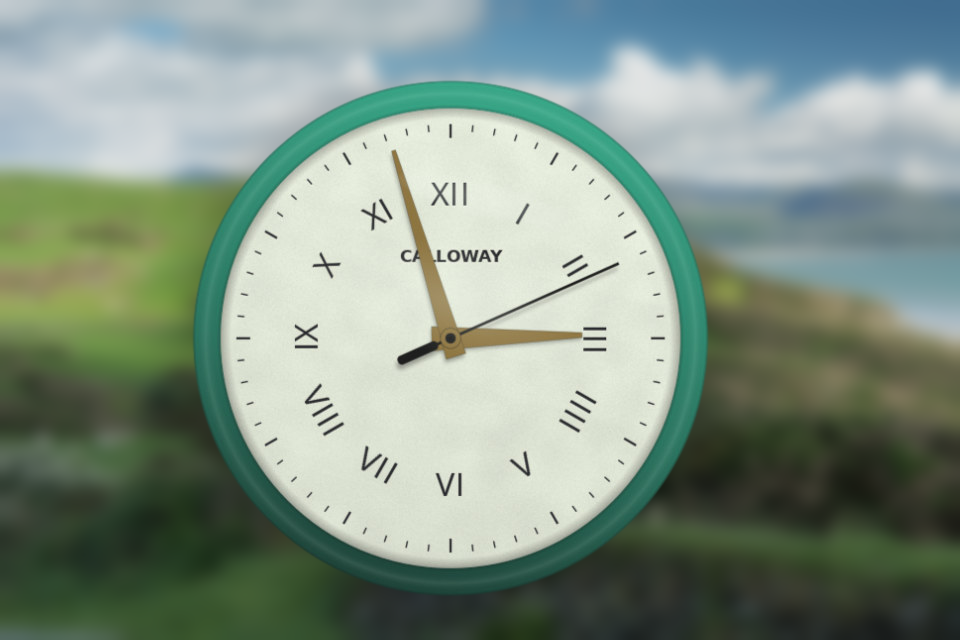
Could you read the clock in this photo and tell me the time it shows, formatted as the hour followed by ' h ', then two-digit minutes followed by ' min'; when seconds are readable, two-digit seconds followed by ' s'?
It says 2 h 57 min 11 s
